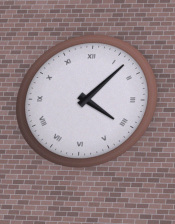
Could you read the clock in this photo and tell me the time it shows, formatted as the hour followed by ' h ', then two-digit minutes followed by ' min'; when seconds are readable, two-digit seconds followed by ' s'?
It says 4 h 07 min
